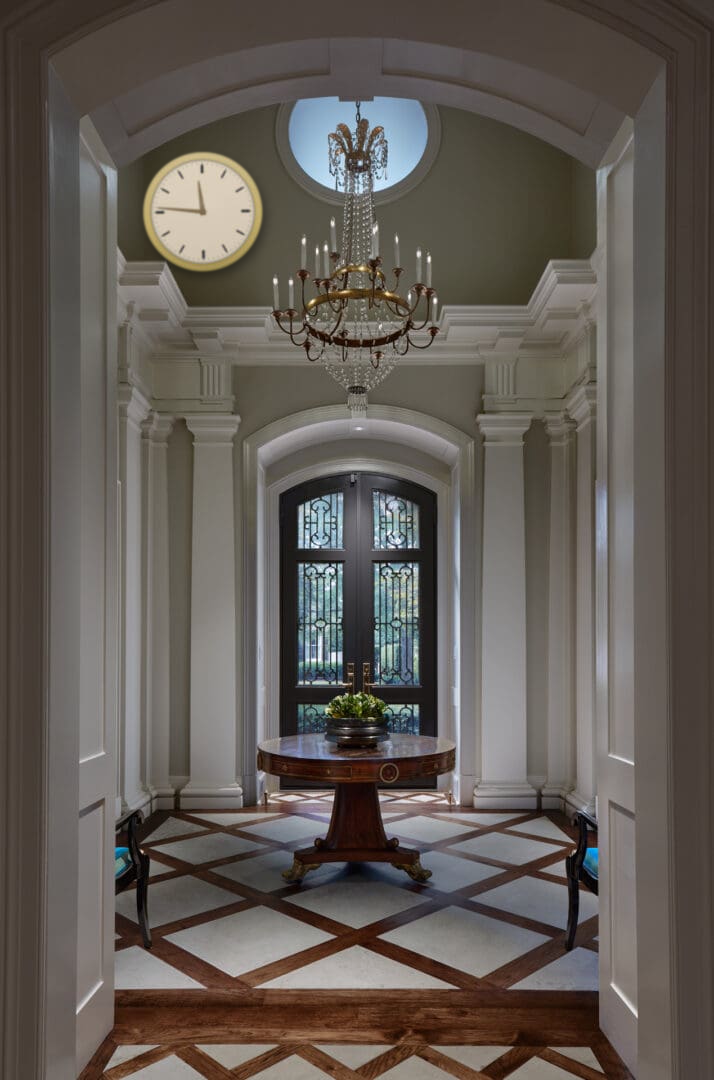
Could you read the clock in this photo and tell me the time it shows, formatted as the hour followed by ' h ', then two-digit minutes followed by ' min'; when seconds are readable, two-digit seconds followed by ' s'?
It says 11 h 46 min
